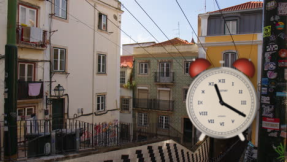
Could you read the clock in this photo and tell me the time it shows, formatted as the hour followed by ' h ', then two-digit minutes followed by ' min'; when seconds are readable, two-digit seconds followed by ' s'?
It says 11 h 20 min
